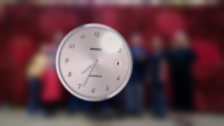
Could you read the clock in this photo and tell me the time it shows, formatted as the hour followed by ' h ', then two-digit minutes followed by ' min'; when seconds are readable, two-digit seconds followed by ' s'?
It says 7 h 34 min
